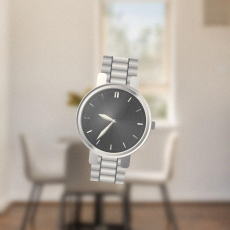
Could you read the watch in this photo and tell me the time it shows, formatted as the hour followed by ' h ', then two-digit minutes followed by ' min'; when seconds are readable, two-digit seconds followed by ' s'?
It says 9 h 36 min
